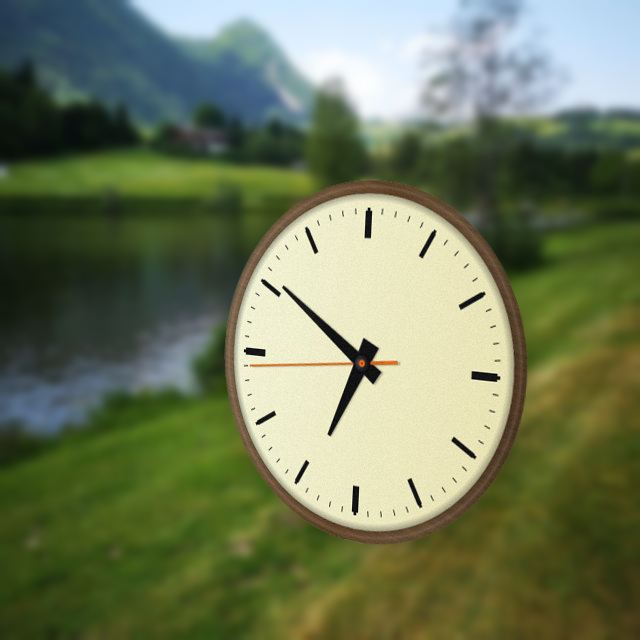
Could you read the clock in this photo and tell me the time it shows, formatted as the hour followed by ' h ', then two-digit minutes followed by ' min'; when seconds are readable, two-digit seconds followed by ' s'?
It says 6 h 50 min 44 s
